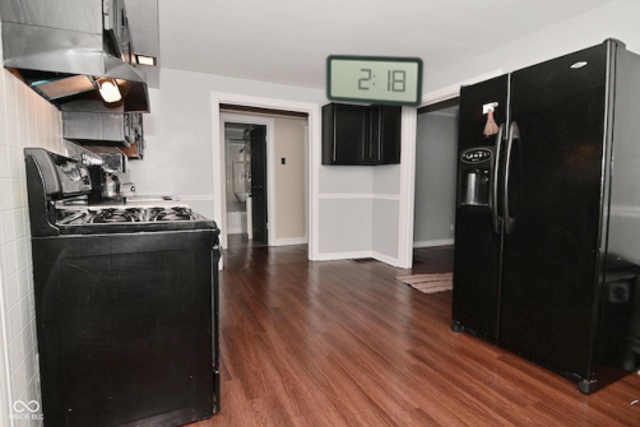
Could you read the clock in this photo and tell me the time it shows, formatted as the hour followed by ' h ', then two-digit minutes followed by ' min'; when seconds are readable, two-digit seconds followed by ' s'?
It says 2 h 18 min
